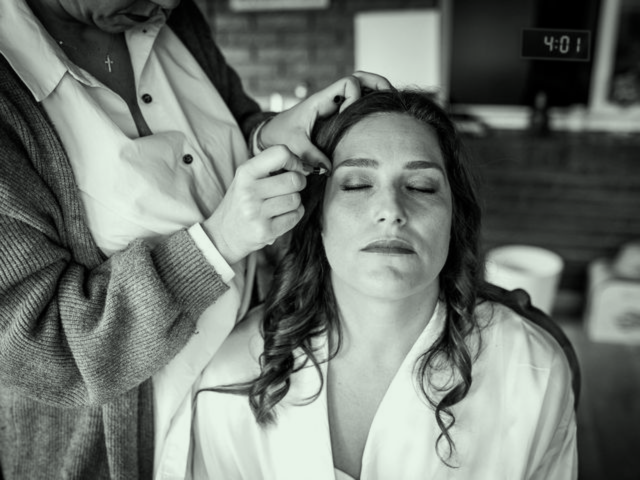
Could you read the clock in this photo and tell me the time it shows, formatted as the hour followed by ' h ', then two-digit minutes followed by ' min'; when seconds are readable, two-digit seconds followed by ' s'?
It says 4 h 01 min
